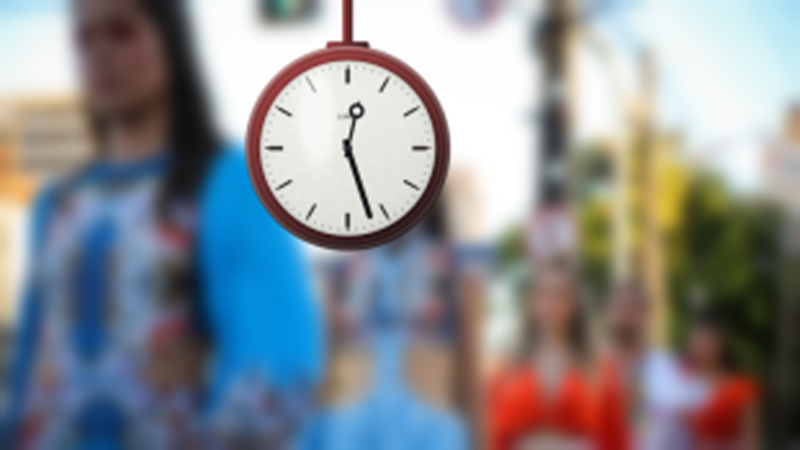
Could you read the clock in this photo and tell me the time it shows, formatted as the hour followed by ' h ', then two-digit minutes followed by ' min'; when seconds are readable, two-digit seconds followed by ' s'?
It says 12 h 27 min
